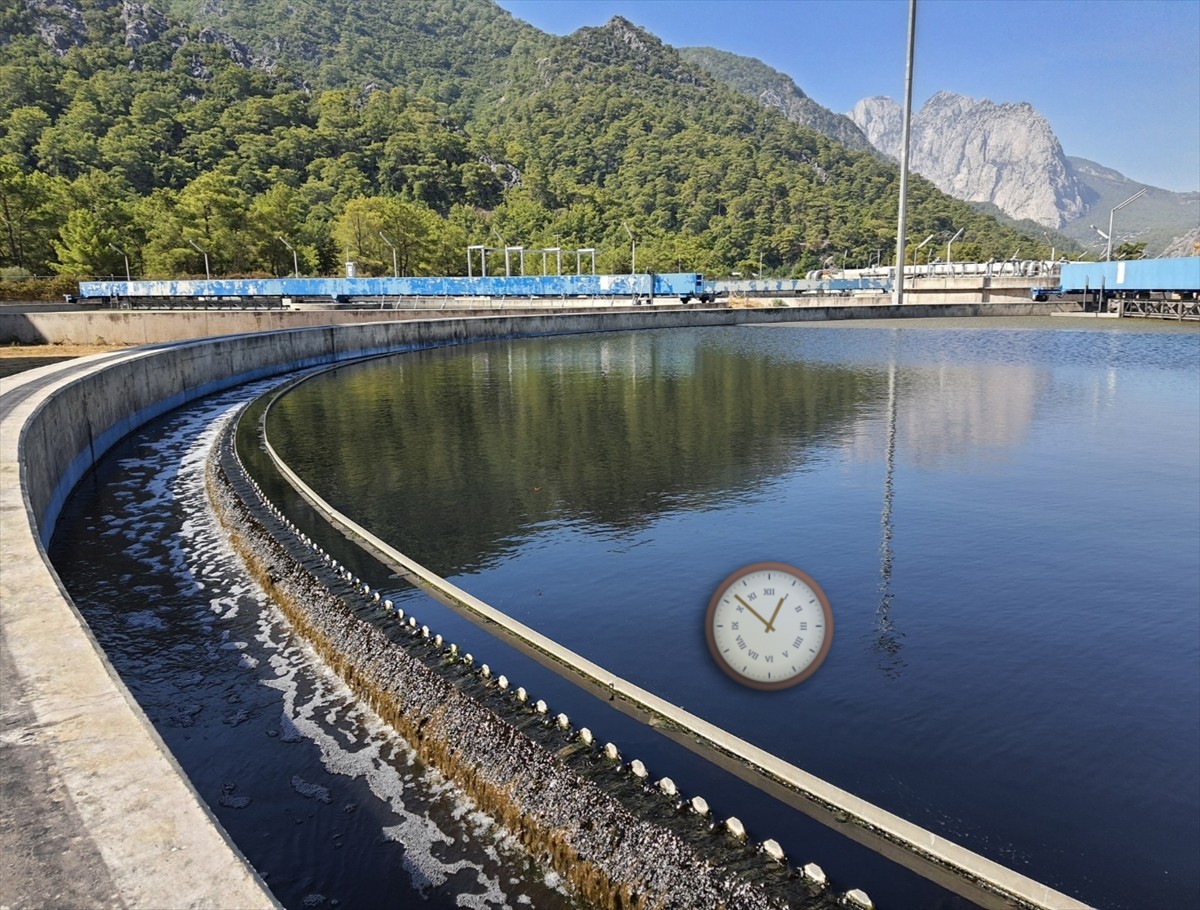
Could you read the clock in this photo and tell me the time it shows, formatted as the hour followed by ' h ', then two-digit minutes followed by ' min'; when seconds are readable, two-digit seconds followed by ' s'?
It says 12 h 52 min
